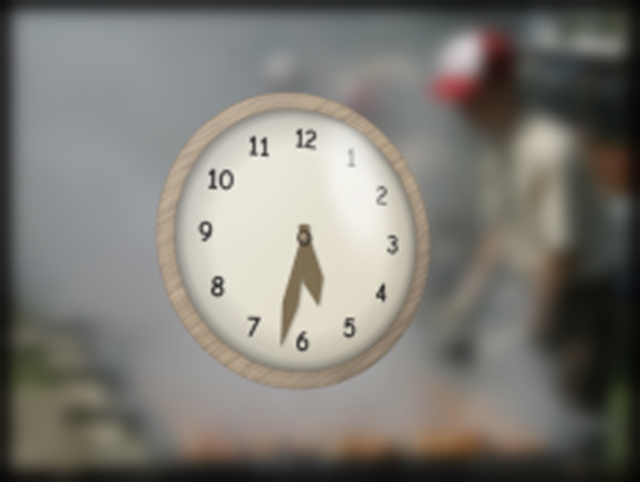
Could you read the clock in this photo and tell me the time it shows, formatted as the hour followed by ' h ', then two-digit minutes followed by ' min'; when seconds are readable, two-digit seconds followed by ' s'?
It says 5 h 32 min
